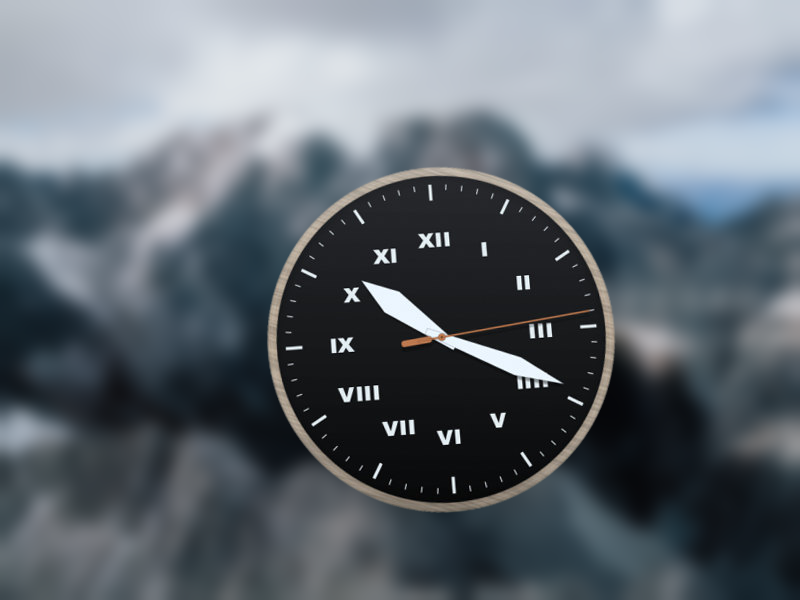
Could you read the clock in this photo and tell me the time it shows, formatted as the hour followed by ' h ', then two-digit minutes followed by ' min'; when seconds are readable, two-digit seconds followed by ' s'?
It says 10 h 19 min 14 s
